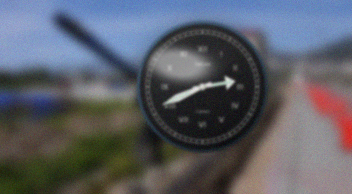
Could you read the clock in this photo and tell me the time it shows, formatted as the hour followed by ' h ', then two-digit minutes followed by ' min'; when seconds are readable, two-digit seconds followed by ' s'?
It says 2 h 41 min
